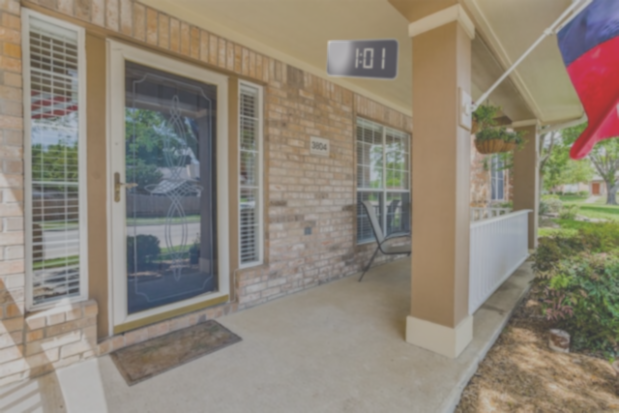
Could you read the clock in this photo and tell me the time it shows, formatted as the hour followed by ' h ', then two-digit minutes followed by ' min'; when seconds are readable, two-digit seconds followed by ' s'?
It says 1 h 01 min
